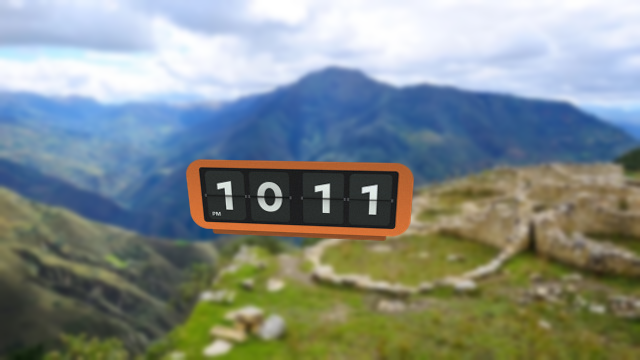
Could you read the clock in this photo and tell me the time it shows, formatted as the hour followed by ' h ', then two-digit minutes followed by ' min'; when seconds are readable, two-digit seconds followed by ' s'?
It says 10 h 11 min
